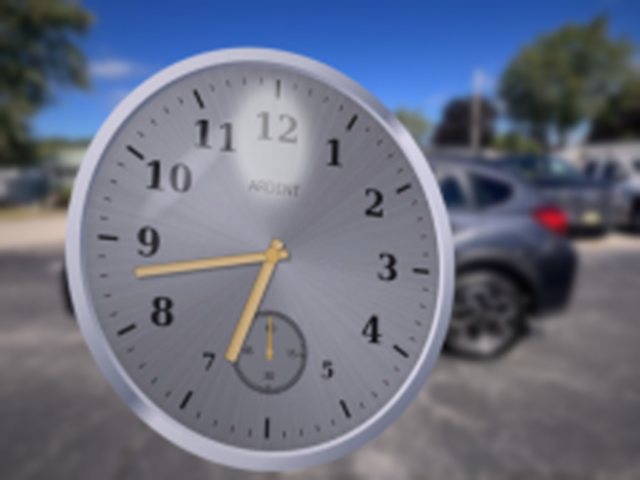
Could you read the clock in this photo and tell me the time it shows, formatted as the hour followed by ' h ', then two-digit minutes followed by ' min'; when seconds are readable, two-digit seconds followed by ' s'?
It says 6 h 43 min
